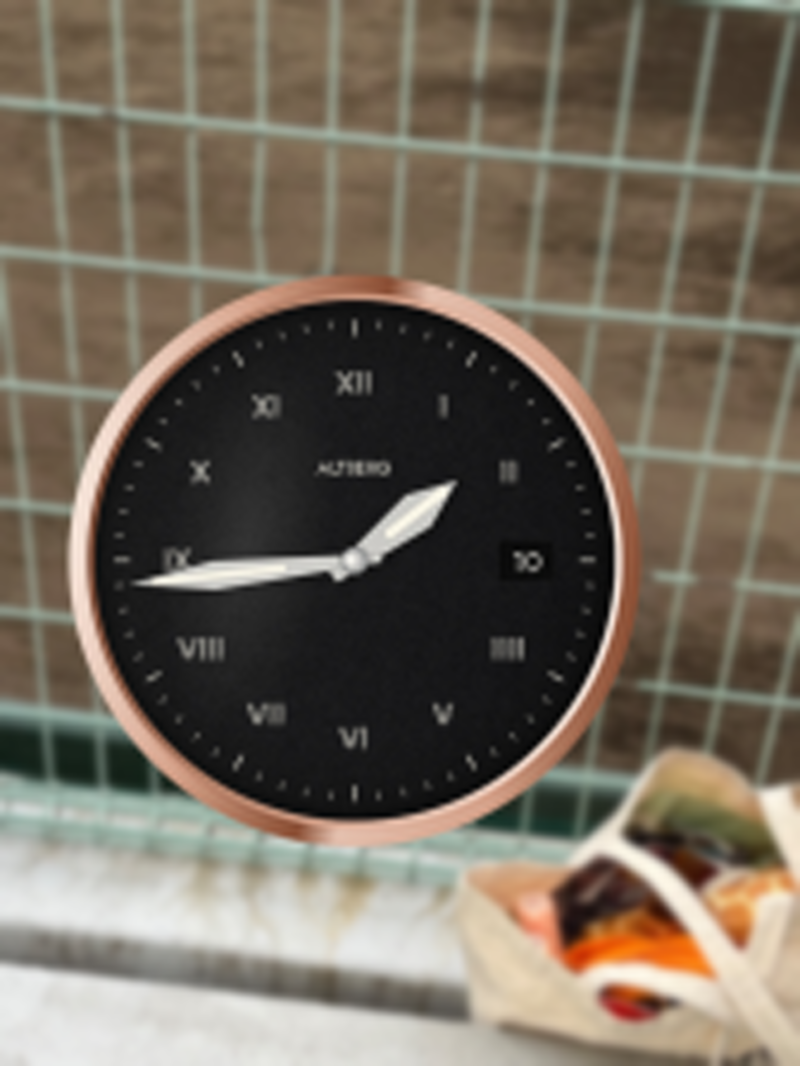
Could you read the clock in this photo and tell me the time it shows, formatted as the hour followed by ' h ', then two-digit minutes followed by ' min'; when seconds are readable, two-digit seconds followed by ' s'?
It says 1 h 44 min
